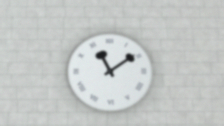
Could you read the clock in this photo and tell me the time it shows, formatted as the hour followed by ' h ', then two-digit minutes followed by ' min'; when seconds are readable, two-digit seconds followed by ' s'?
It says 11 h 09 min
